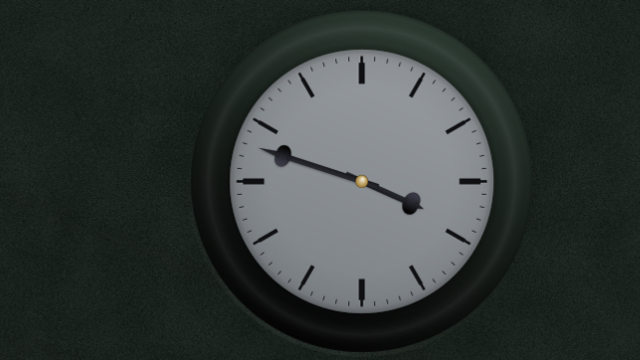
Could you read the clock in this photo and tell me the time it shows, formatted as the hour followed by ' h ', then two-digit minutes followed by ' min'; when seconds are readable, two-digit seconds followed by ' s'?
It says 3 h 48 min
